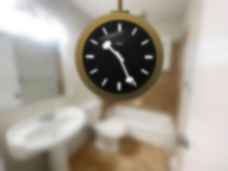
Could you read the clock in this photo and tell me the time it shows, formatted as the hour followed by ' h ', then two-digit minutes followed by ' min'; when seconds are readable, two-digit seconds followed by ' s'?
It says 10 h 26 min
